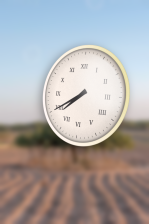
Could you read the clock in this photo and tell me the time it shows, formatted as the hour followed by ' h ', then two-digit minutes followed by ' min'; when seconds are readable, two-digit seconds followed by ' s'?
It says 7 h 40 min
